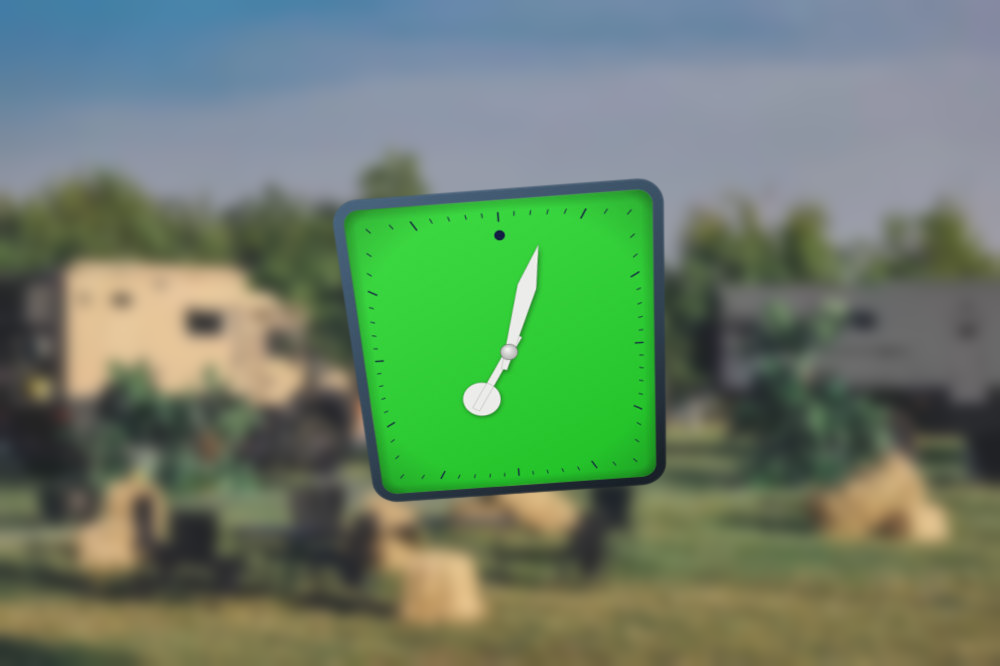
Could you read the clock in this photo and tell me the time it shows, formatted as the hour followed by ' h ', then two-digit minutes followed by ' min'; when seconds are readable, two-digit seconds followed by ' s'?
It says 7 h 03 min
